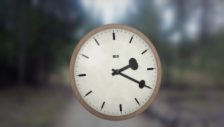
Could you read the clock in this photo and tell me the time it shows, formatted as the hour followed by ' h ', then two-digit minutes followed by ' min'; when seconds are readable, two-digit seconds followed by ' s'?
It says 2 h 20 min
